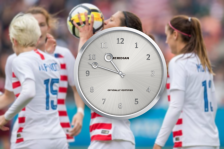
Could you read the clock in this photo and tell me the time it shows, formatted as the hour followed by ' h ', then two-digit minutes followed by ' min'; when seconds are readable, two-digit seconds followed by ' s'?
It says 10 h 48 min
